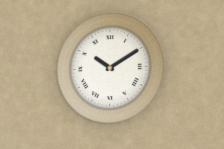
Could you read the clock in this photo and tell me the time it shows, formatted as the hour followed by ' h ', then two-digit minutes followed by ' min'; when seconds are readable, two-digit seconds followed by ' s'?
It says 10 h 10 min
